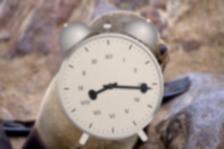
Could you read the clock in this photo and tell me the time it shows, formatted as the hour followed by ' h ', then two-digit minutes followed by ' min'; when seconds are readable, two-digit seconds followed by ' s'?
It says 8 h 16 min
